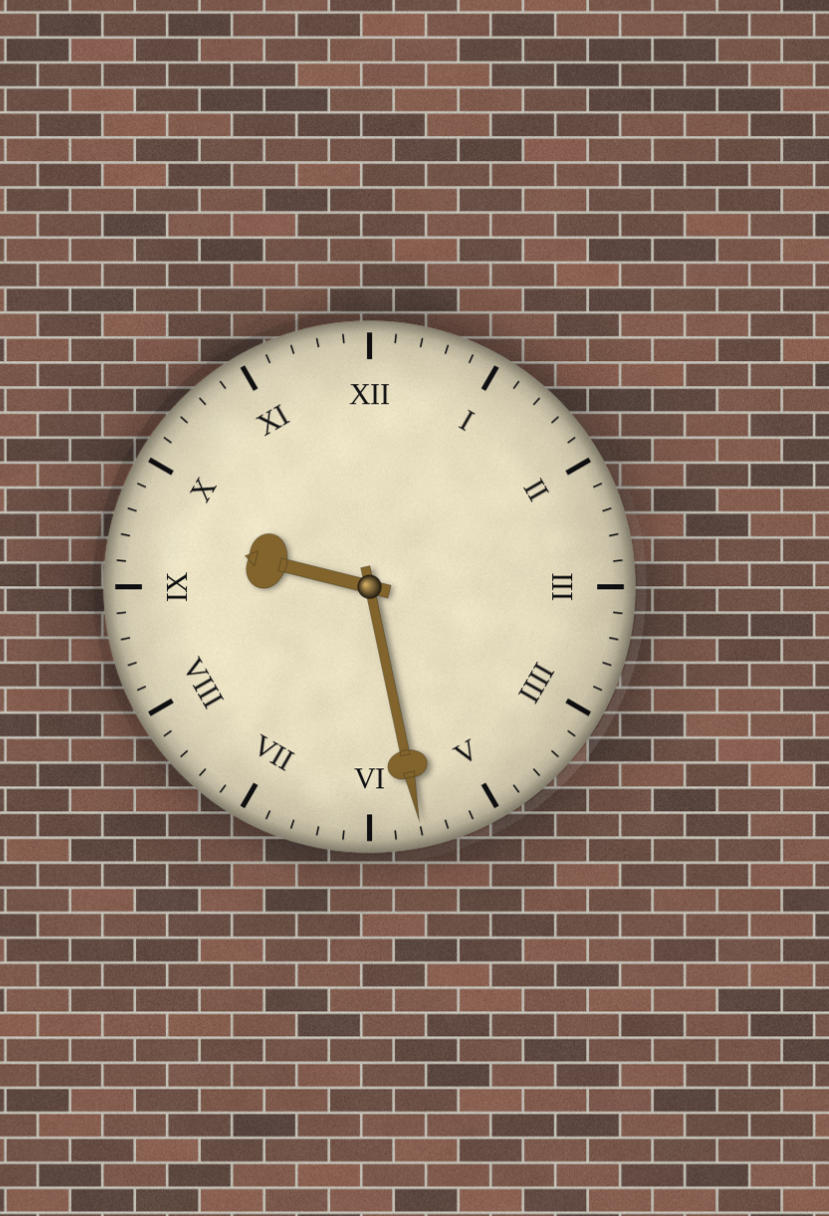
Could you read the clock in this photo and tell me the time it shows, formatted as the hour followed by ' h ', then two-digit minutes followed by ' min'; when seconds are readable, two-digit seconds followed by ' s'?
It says 9 h 28 min
